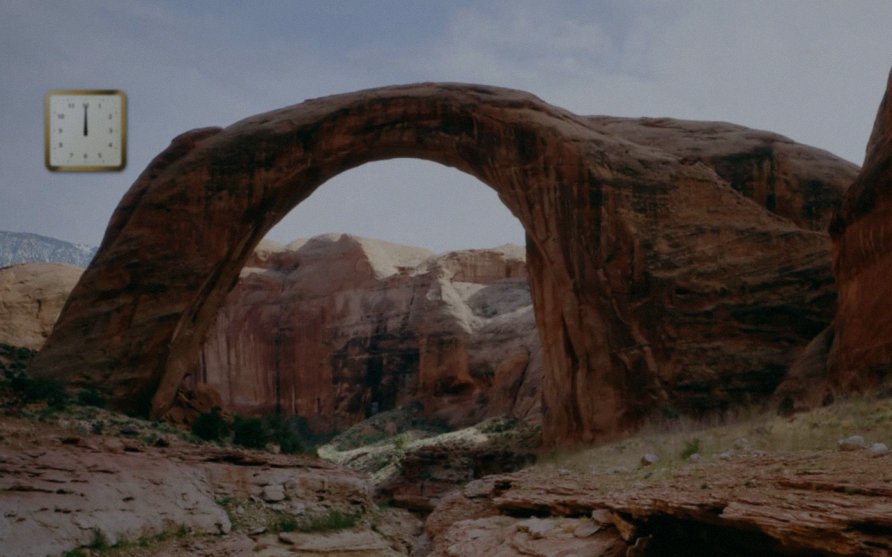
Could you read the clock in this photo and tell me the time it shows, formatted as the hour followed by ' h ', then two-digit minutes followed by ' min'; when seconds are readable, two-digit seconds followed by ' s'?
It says 12 h 00 min
